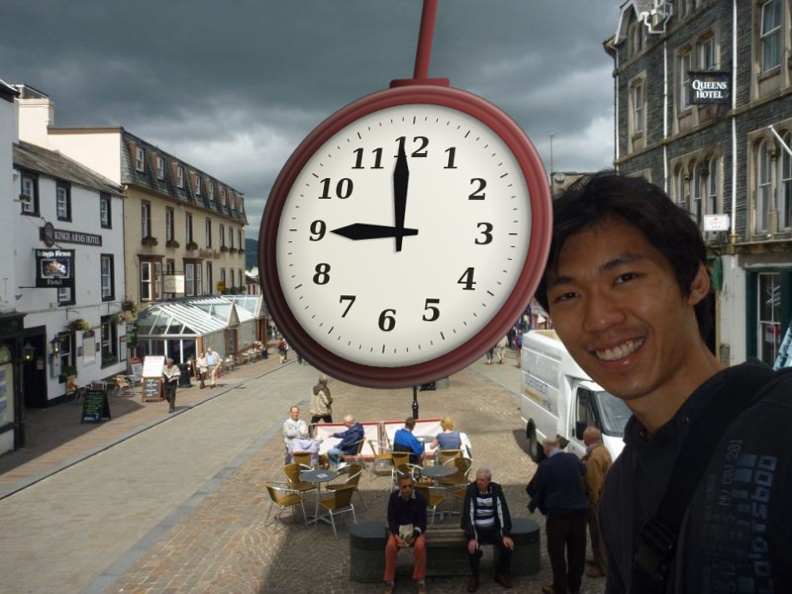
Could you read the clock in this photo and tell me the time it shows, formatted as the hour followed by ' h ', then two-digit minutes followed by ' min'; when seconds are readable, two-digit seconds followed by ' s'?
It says 8 h 59 min
